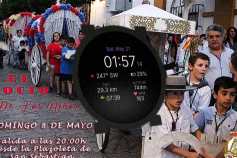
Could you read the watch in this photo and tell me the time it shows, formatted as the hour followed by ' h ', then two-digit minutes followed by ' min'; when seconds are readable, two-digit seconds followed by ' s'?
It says 1 h 57 min
